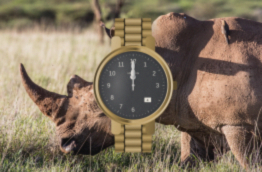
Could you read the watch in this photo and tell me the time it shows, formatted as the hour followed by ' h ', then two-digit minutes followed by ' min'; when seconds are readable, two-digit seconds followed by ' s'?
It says 12 h 00 min
